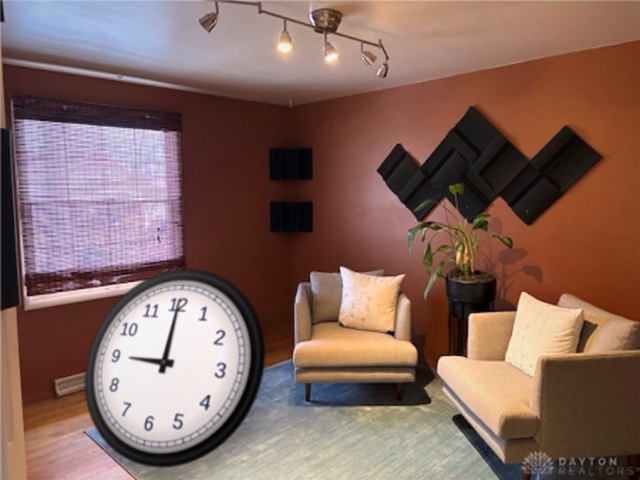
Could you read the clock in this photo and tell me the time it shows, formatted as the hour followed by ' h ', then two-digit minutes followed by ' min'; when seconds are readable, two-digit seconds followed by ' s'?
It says 9 h 00 min
